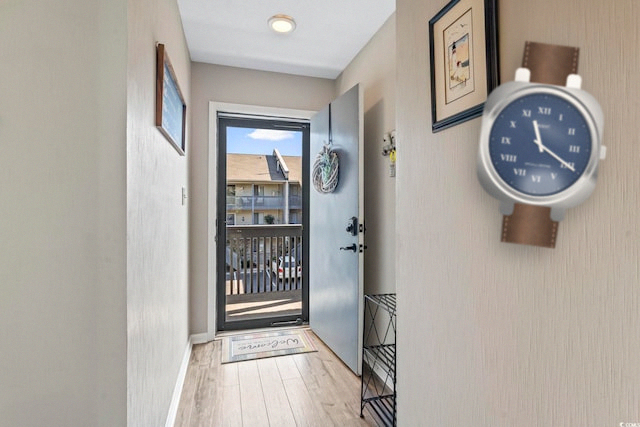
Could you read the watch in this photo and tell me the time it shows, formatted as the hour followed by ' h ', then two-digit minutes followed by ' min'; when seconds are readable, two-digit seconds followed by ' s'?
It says 11 h 20 min
